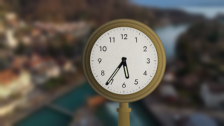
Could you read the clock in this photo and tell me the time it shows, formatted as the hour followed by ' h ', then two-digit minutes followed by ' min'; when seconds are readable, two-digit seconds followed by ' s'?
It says 5 h 36 min
